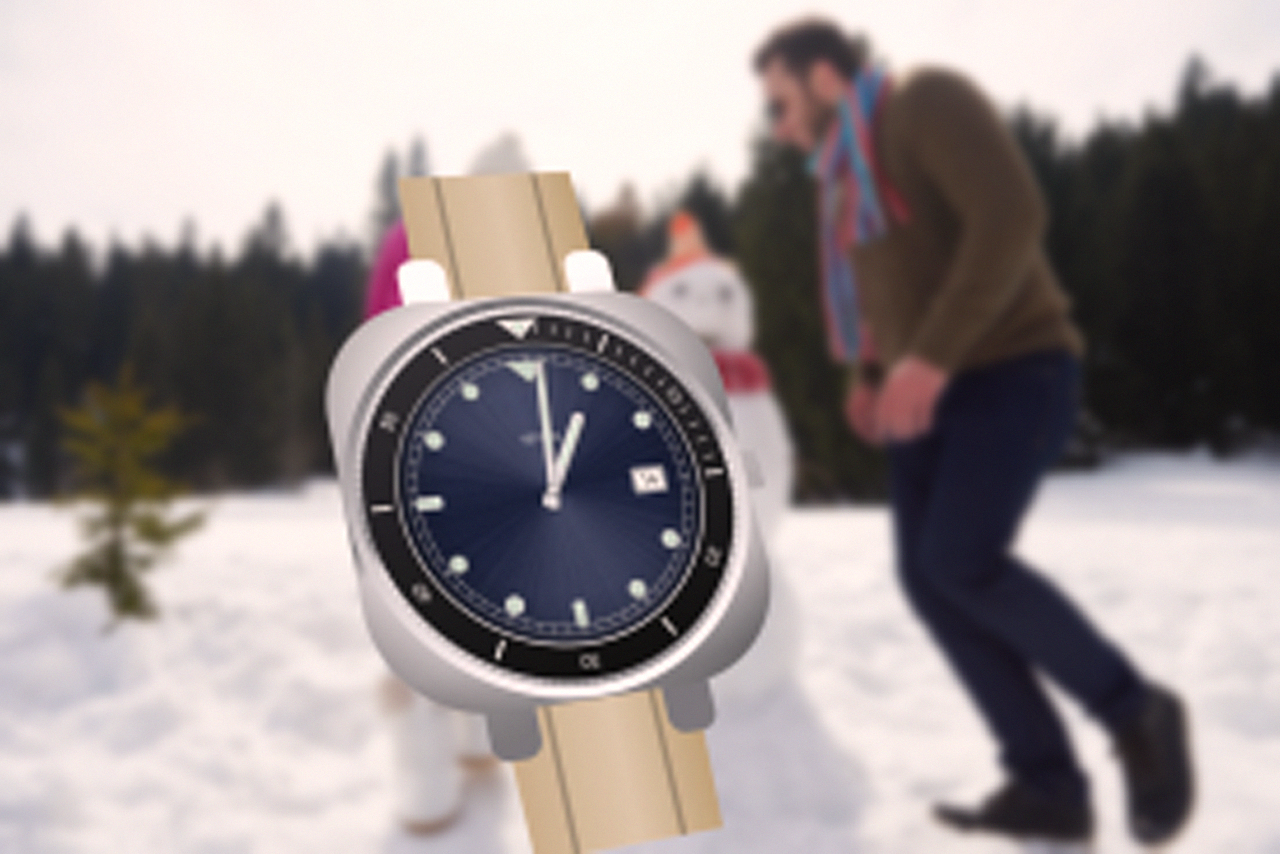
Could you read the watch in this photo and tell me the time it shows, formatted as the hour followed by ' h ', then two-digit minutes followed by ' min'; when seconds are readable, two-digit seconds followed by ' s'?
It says 1 h 01 min
